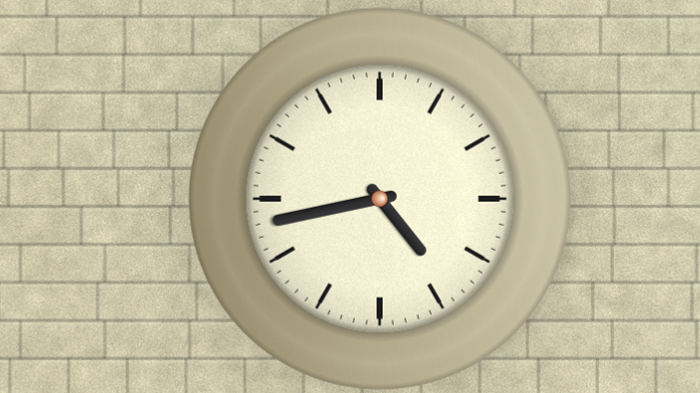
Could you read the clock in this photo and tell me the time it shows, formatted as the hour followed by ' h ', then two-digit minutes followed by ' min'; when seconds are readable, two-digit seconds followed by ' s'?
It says 4 h 43 min
